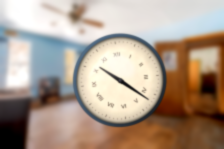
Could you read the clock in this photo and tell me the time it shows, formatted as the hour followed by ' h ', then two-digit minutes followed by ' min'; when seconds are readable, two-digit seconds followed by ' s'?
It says 10 h 22 min
